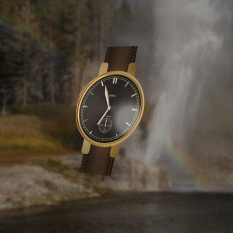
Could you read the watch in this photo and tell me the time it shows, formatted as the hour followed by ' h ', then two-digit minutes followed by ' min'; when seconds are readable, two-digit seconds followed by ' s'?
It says 6 h 56 min
